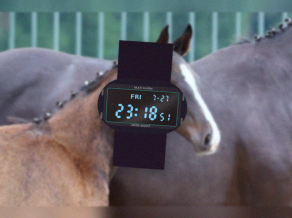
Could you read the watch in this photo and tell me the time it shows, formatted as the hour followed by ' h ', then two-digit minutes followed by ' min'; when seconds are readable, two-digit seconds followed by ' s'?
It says 23 h 18 min 51 s
